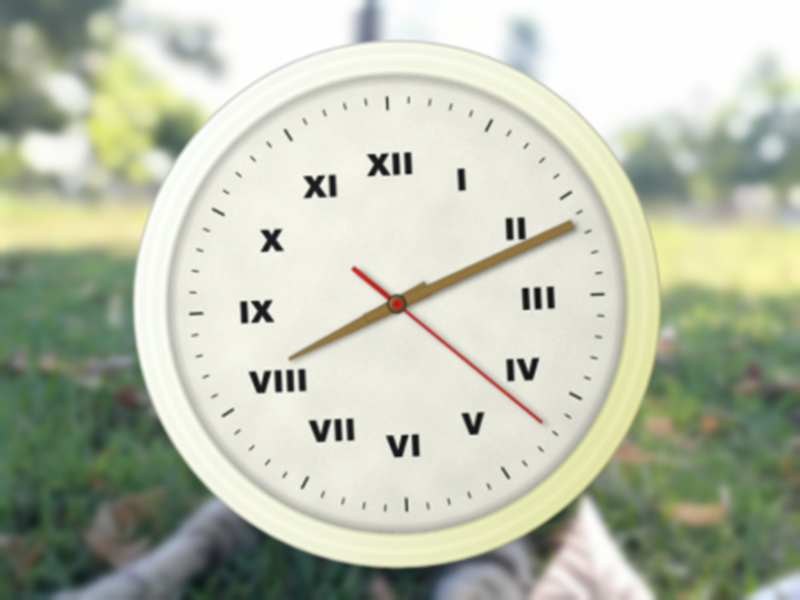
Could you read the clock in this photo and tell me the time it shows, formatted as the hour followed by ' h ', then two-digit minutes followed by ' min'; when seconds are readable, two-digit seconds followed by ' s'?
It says 8 h 11 min 22 s
